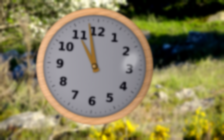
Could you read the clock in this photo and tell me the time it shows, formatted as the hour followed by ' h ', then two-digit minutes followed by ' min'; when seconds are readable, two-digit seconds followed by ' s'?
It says 10 h 58 min
